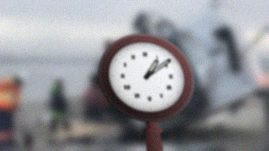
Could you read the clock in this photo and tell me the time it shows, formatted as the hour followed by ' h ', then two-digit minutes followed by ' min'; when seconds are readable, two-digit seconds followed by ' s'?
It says 1 h 09 min
